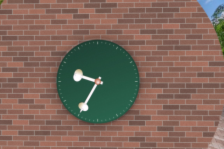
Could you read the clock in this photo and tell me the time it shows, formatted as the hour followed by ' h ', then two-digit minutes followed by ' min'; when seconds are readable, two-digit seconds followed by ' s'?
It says 9 h 35 min
